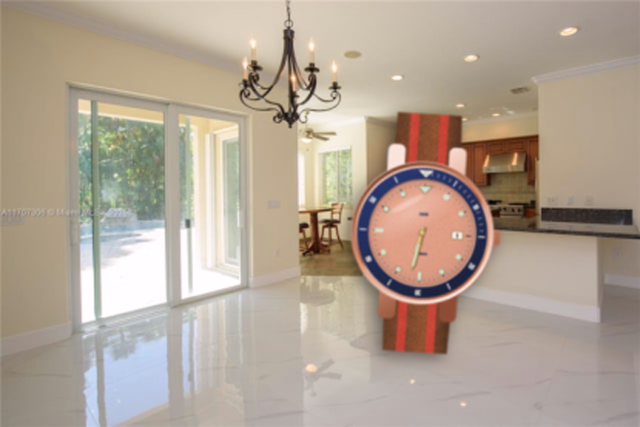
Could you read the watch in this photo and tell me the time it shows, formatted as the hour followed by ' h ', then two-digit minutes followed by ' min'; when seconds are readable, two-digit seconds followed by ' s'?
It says 6 h 32 min
